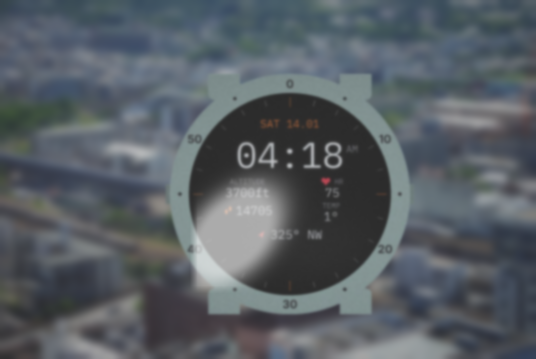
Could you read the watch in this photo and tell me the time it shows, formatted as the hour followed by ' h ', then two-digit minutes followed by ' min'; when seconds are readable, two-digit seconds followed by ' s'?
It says 4 h 18 min
